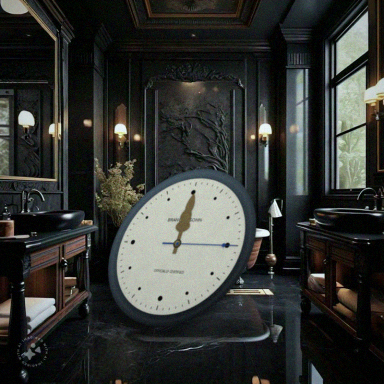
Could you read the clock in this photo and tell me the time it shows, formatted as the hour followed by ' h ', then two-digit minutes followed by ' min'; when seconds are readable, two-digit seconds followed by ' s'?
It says 12 h 00 min 15 s
